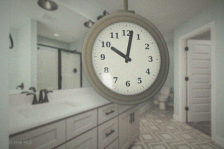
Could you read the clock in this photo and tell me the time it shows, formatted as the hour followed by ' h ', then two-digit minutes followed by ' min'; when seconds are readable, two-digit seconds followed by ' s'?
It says 10 h 02 min
